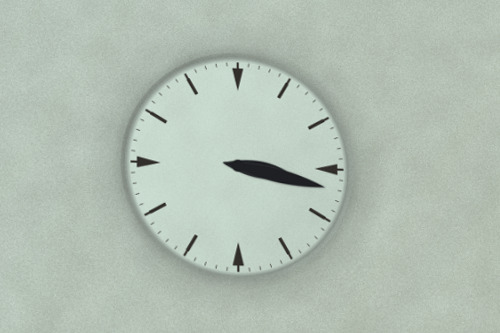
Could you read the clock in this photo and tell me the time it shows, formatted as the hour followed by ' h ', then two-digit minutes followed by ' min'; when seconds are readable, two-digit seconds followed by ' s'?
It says 3 h 17 min
